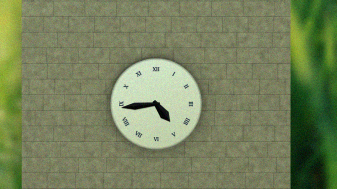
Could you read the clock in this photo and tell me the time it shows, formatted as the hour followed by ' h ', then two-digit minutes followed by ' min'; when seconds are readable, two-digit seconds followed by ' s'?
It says 4 h 44 min
